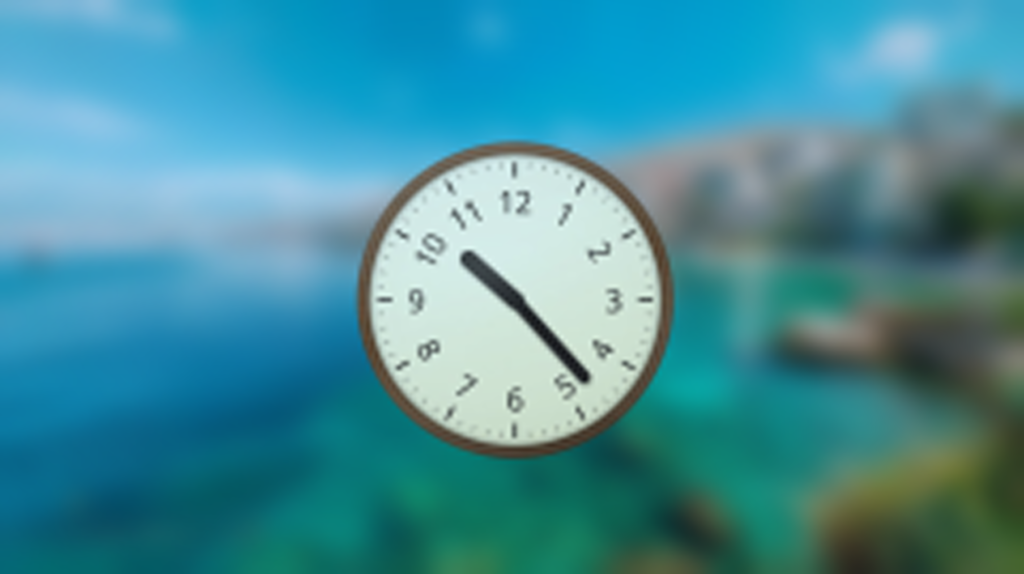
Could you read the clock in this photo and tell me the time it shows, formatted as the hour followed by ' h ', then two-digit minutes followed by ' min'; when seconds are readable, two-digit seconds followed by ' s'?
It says 10 h 23 min
